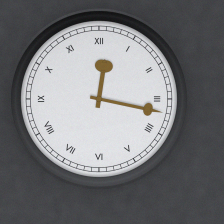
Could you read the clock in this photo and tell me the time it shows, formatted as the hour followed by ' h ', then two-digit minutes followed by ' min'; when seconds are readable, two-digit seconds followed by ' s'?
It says 12 h 17 min
